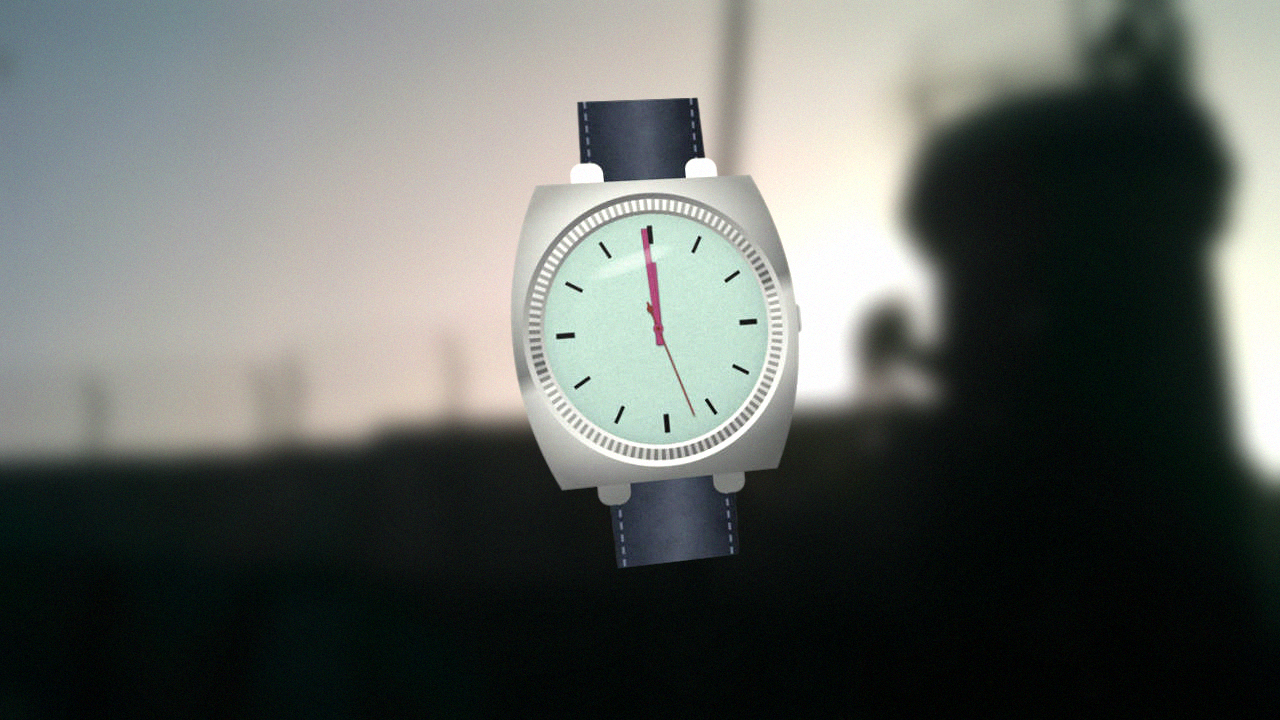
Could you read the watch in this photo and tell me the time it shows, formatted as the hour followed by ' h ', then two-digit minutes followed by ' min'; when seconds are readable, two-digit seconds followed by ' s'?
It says 11 h 59 min 27 s
